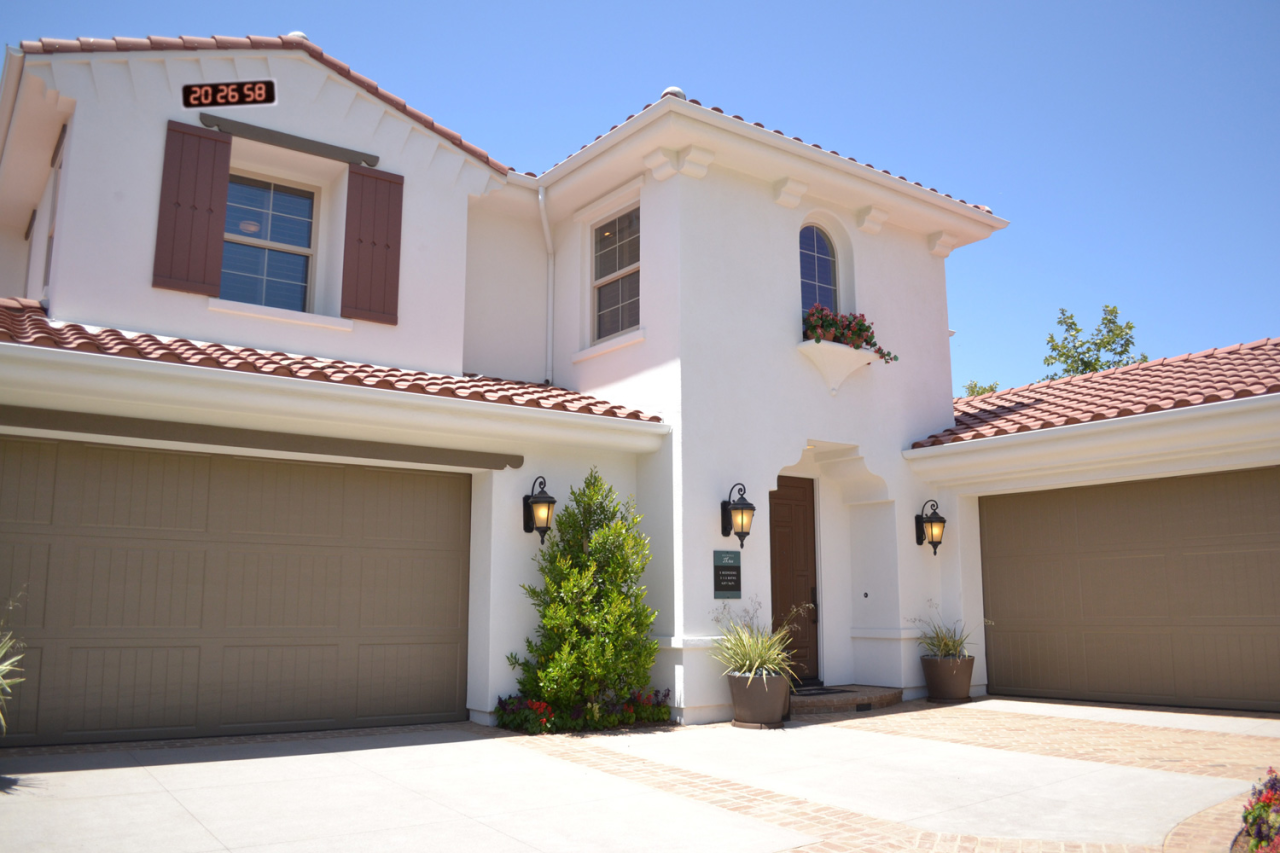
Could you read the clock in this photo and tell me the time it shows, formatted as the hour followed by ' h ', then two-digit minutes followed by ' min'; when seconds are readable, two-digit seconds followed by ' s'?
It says 20 h 26 min 58 s
